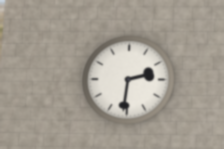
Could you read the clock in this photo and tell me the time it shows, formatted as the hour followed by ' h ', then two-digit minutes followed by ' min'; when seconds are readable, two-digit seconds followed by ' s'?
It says 2 h 31 min
